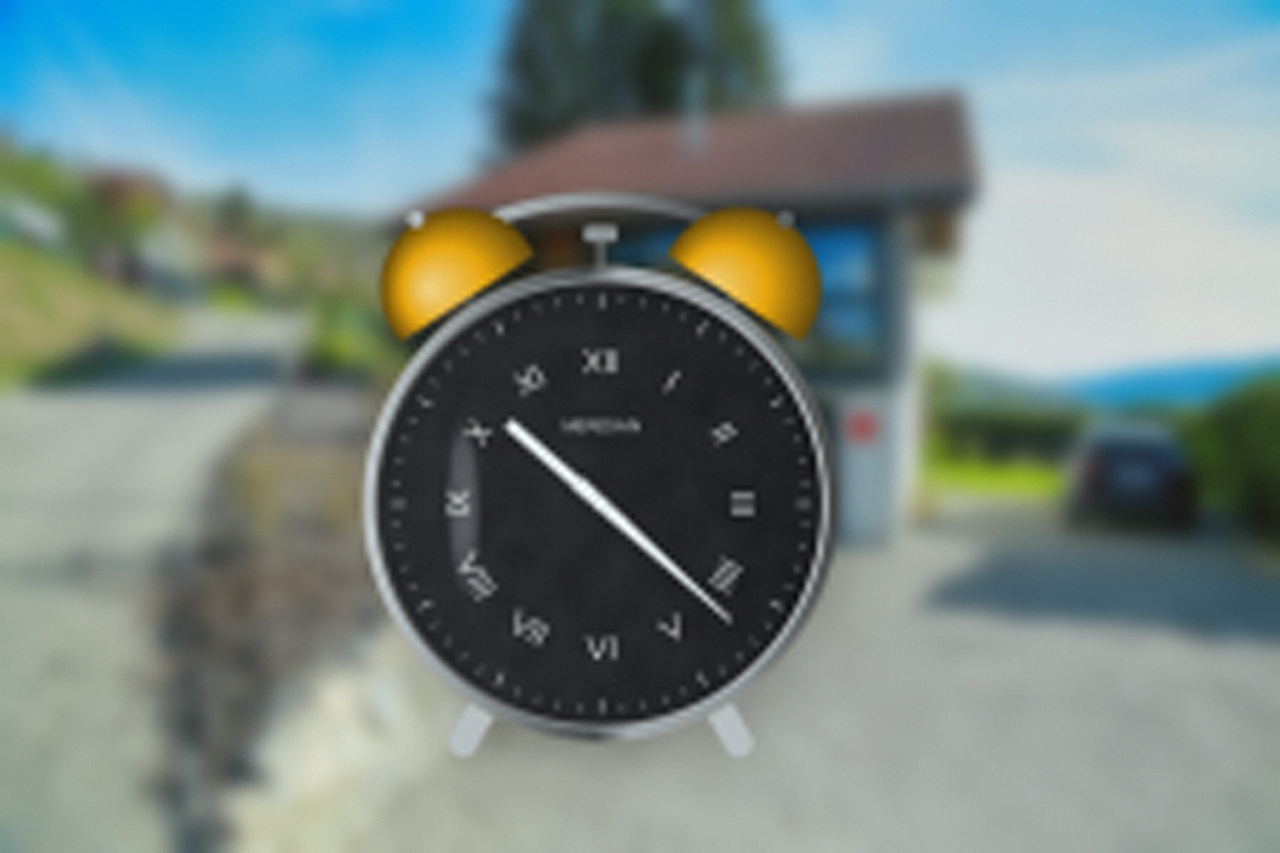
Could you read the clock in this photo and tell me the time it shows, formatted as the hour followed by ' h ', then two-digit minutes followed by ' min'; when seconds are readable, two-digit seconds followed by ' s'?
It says 10 h 22 min
